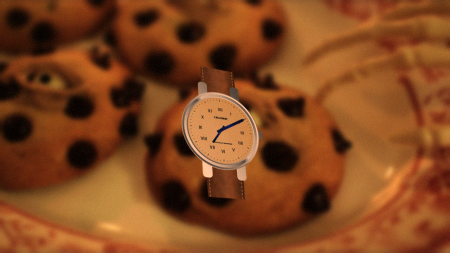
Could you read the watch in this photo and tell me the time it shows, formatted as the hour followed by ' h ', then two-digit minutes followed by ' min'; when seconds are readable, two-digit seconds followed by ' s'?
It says 7 h 10 min
